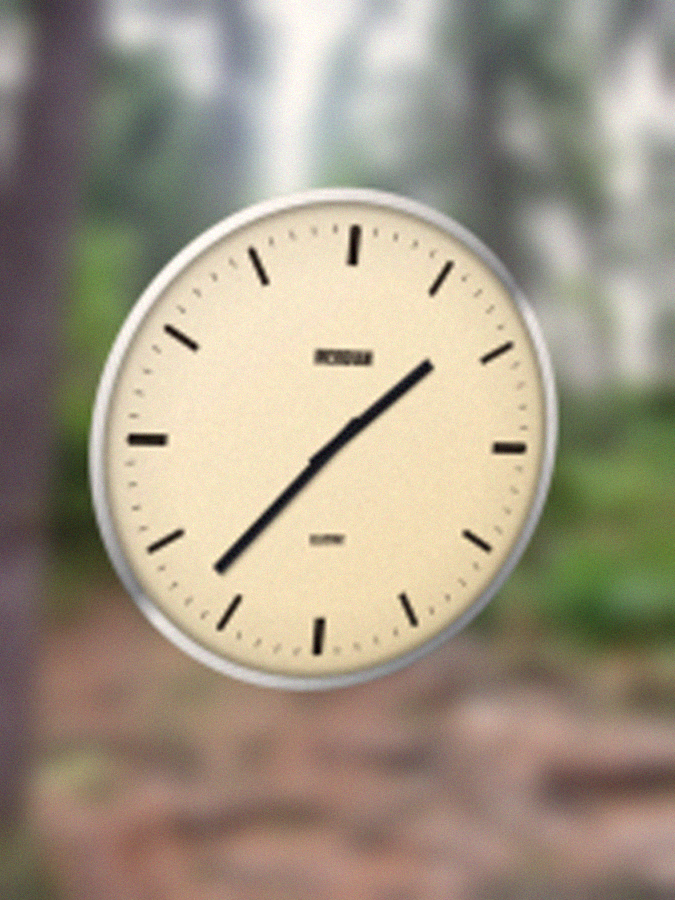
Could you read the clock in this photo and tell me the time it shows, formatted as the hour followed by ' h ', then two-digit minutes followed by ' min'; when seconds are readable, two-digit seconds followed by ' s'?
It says 1 h 37 min
